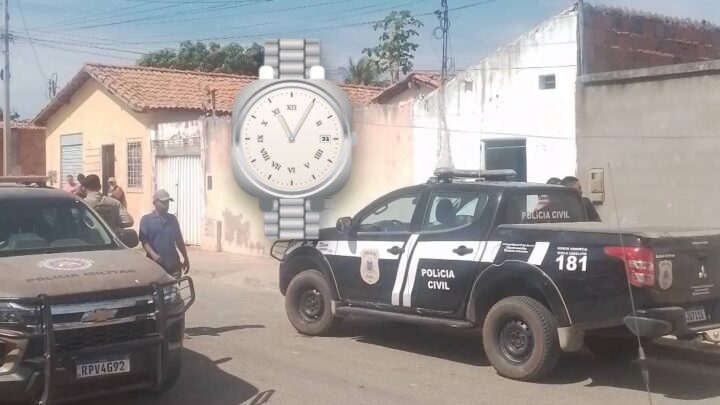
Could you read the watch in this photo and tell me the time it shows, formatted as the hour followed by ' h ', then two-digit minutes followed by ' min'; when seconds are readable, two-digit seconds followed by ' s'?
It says 11 h 05 min
